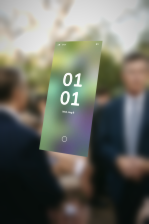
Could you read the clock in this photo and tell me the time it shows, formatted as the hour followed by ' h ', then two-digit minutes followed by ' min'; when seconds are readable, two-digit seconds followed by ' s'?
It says 1 h 01 min
